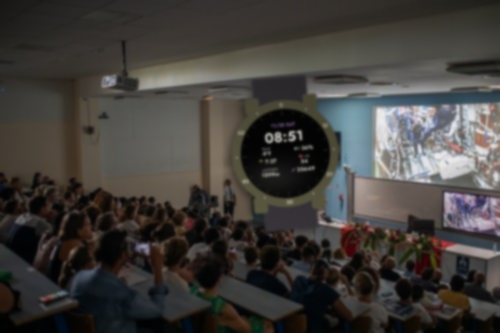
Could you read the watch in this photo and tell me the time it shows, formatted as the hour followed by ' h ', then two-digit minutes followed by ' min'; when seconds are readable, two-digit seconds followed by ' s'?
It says 8 h 51 min
